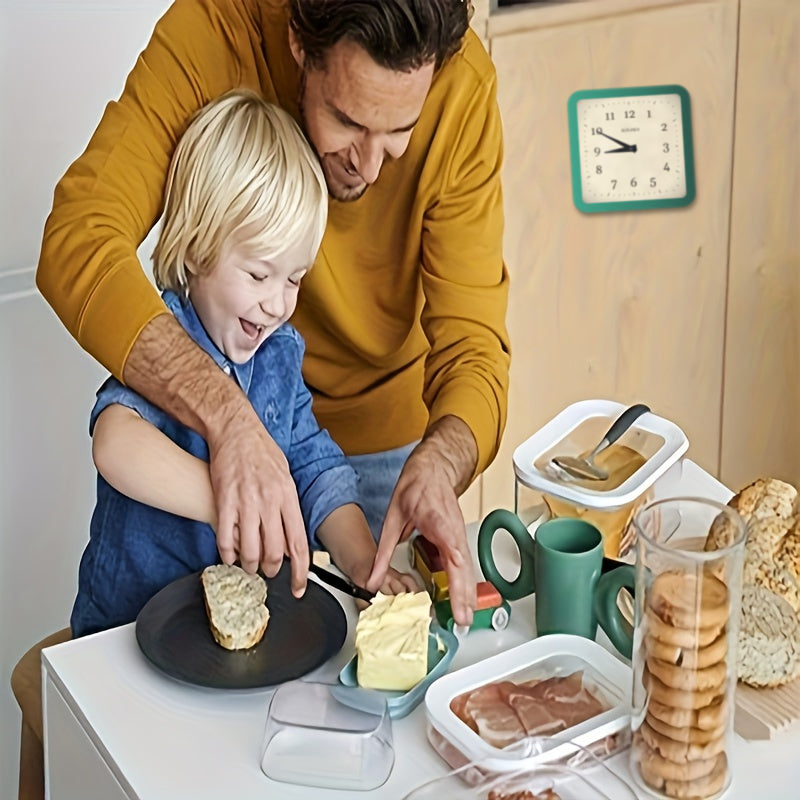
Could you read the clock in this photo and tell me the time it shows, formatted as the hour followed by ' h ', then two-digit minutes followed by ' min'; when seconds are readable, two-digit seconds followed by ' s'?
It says 8 h 50 min
